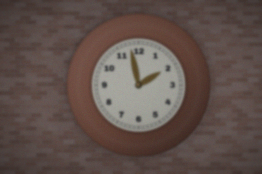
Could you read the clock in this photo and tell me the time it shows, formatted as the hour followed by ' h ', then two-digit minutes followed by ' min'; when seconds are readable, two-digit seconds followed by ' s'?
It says 1 h 58 min
